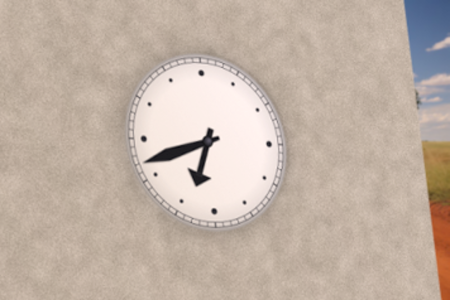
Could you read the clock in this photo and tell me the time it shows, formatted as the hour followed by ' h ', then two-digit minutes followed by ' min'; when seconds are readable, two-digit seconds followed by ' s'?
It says 6 h 42 min
